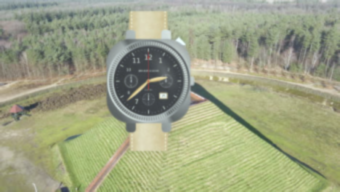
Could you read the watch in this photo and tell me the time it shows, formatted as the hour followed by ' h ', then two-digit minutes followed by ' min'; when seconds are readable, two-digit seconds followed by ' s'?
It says 2 h 38 min
